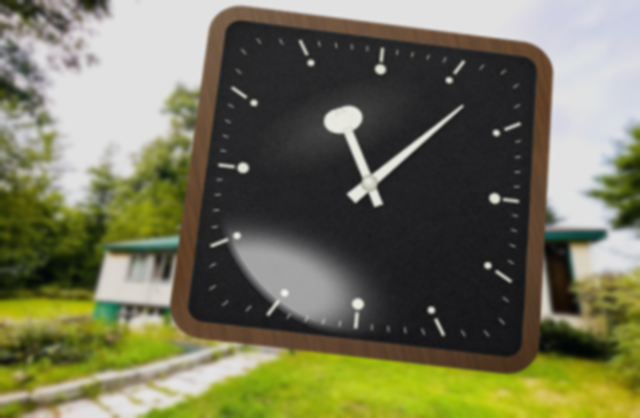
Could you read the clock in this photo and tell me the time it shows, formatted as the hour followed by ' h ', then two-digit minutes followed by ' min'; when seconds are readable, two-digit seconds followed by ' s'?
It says 11 h 07 min
